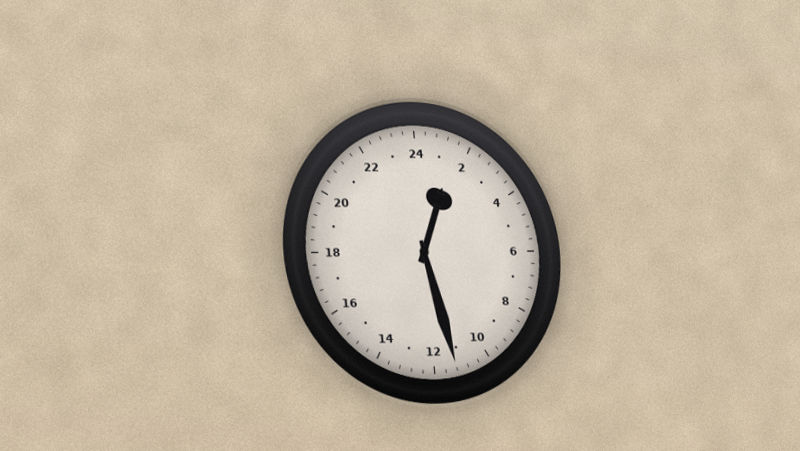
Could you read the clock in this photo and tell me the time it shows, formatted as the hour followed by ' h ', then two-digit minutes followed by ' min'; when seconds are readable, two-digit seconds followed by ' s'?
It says 1 h 28 min
